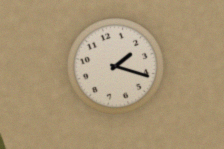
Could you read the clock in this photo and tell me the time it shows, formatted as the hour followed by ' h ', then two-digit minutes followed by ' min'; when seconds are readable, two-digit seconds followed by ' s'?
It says 2 h 21 min
